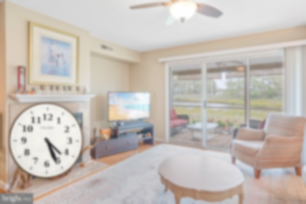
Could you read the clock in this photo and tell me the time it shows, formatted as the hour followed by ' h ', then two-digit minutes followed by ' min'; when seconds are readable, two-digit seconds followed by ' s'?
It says 4 h 26 min
